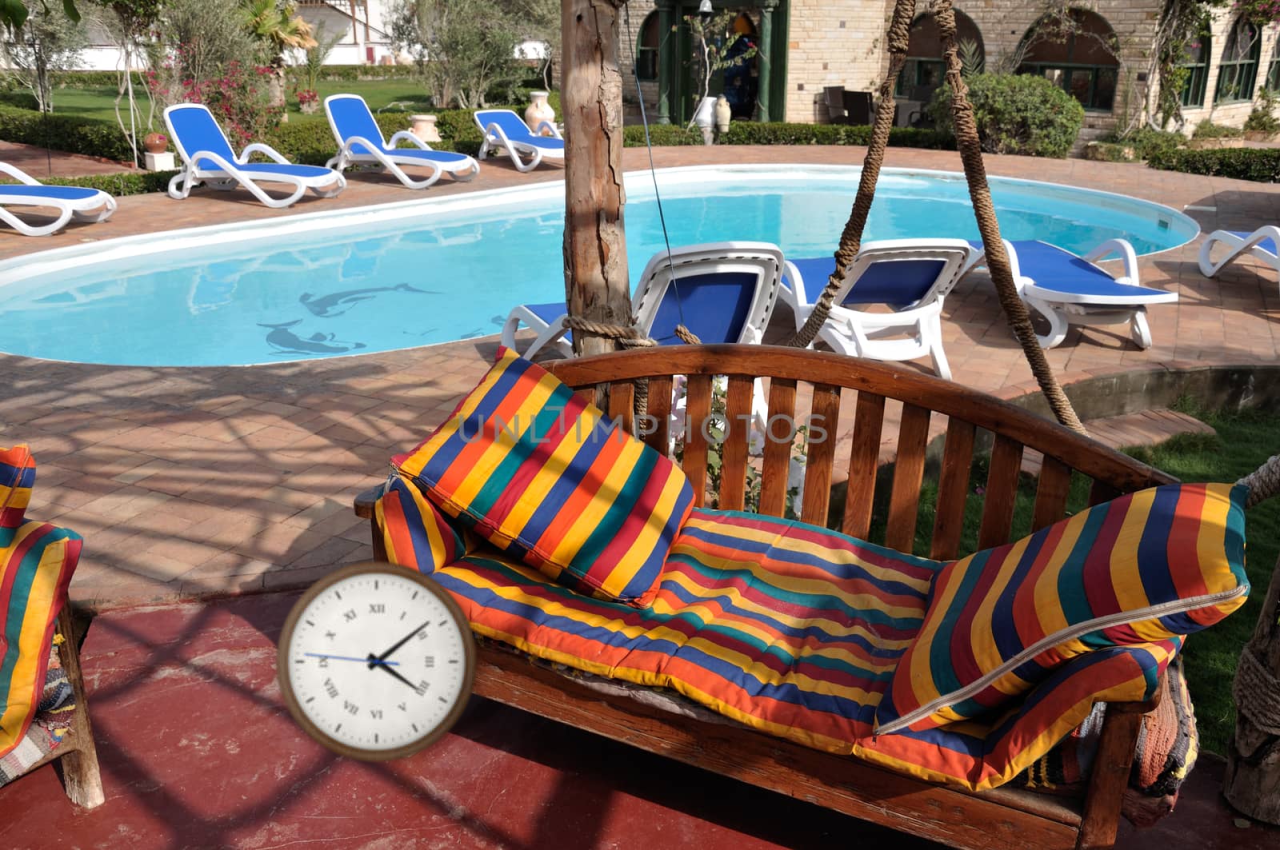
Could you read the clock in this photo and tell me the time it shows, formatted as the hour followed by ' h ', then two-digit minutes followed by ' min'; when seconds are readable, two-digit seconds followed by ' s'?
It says 4 h 08 min 46 s
